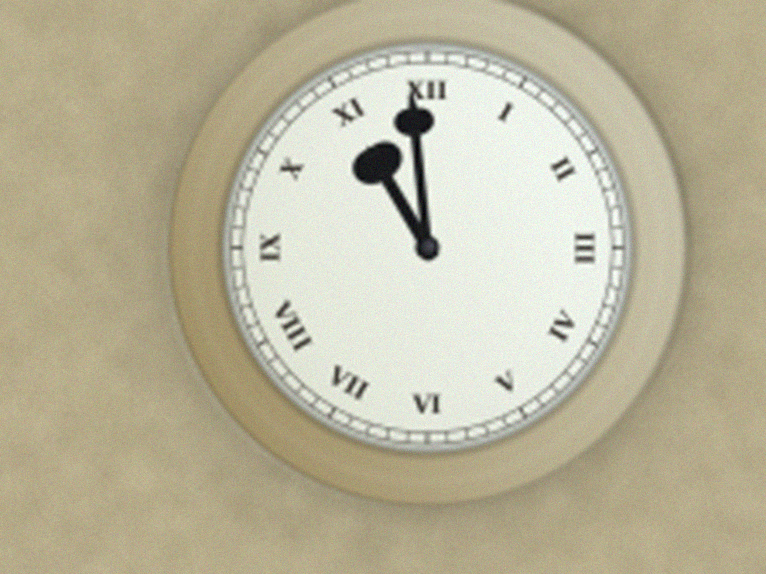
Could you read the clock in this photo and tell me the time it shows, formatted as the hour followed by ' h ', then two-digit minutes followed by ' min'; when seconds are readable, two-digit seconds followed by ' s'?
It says 10 h 59 min
